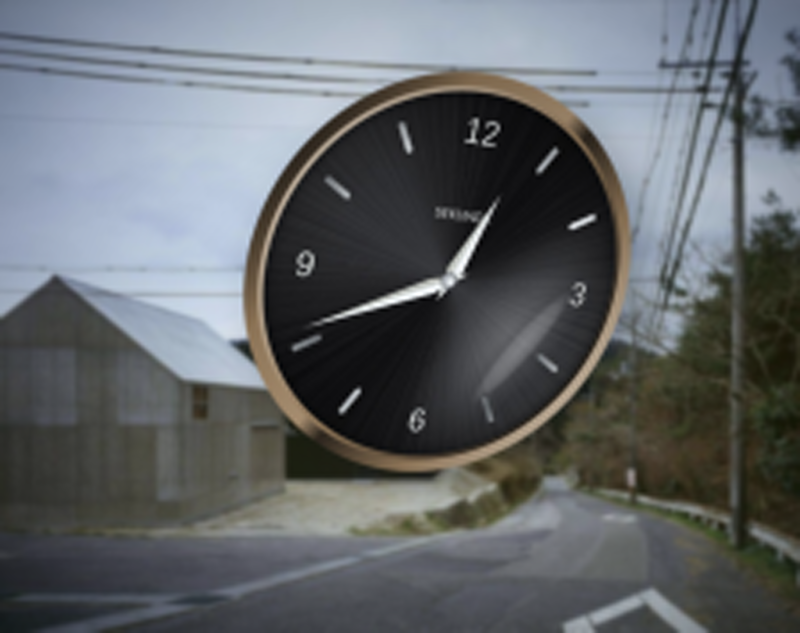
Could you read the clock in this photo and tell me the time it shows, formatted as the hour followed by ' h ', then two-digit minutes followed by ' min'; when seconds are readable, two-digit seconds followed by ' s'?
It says 12 h 41 min
